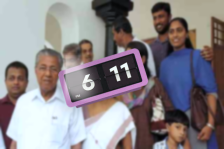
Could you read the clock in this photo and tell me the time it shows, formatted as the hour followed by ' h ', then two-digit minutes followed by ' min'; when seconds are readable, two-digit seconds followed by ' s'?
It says 6 h 11 min
